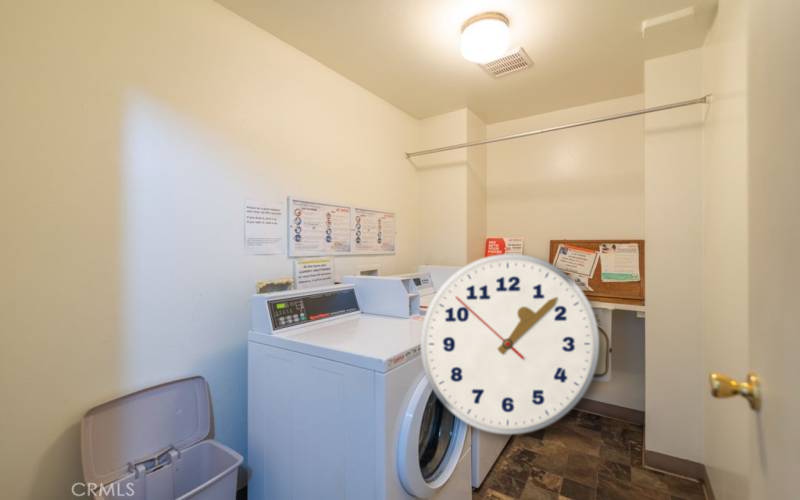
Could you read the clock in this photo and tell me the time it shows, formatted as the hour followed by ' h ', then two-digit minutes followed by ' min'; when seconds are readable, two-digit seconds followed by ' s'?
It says 1 h 07 min 52 s
